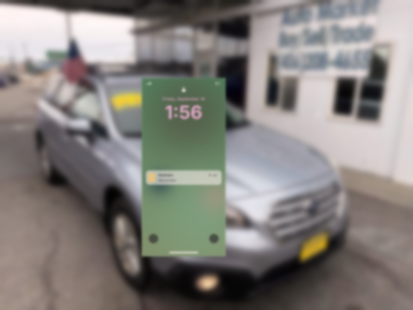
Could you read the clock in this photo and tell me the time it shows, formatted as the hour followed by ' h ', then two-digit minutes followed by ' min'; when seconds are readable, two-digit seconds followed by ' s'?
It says 1 h 56 min
